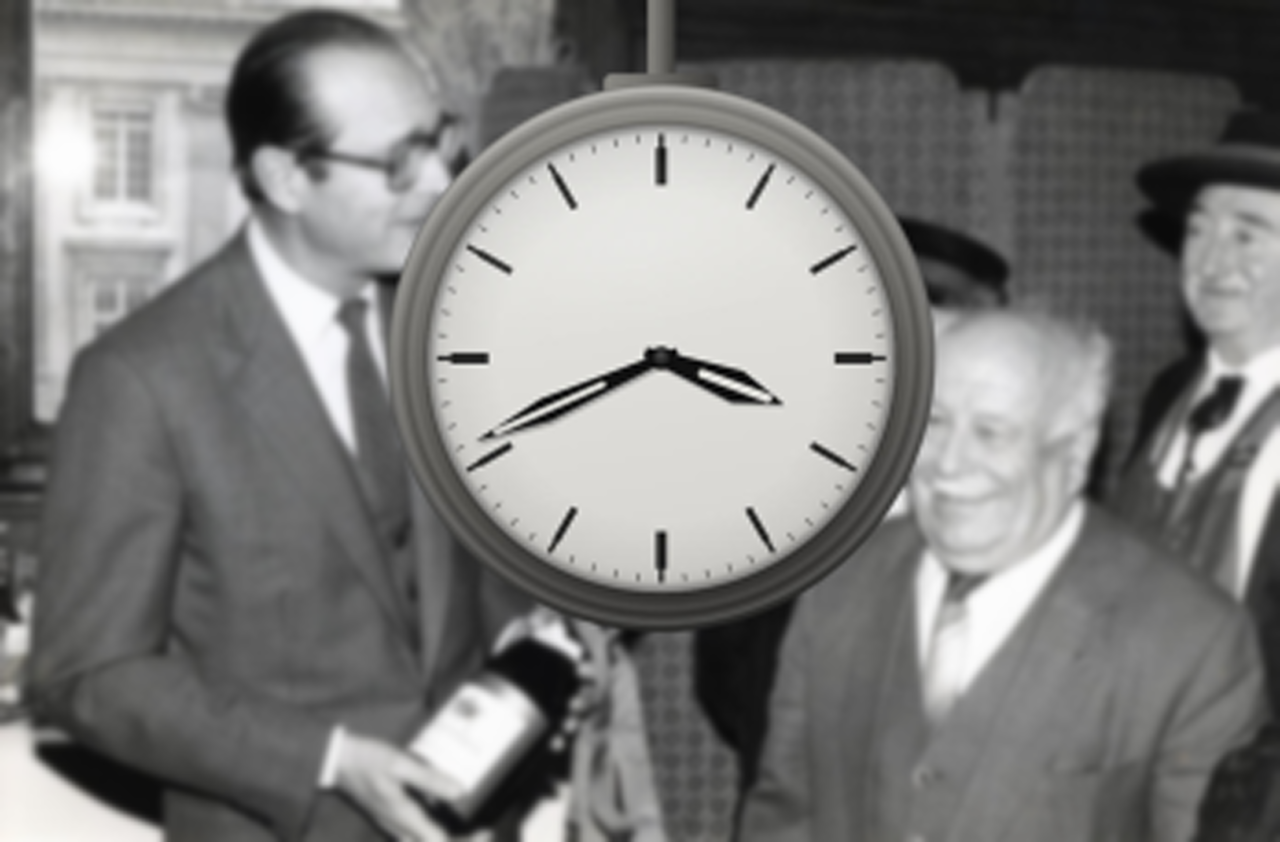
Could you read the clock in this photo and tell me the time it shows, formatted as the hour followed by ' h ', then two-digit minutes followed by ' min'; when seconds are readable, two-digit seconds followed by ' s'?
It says 3 h 41 min
